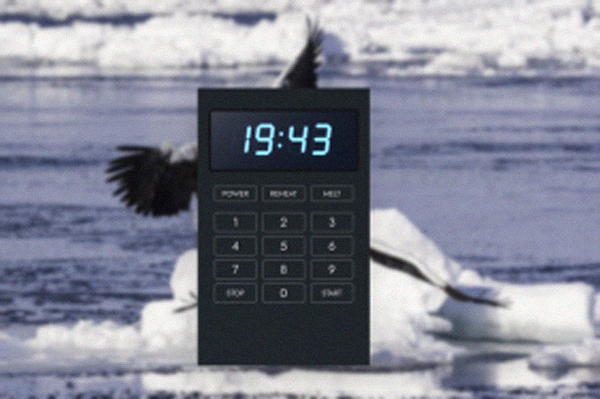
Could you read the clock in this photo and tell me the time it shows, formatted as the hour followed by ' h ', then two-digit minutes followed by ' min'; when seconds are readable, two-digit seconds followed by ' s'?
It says 19 h 43 min
